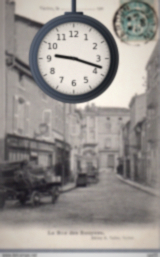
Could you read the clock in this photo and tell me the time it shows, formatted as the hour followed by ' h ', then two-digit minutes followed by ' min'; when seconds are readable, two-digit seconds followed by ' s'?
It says 9 h 18 min
